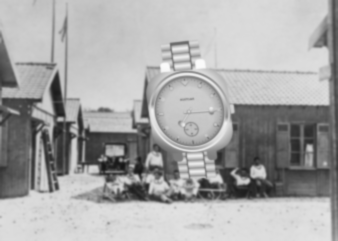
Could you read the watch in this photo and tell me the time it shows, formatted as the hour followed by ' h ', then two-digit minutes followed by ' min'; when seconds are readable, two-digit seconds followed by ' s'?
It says 7 h 15 min
